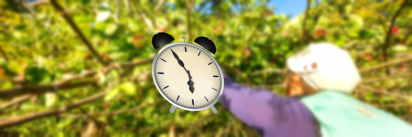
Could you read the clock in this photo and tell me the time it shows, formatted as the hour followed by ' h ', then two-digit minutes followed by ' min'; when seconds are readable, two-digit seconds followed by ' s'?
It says 5 h 55 min
